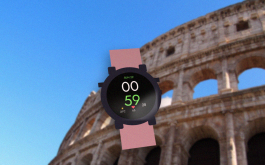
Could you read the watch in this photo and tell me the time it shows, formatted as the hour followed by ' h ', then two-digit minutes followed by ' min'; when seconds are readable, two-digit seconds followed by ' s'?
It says 0 h 59 min
